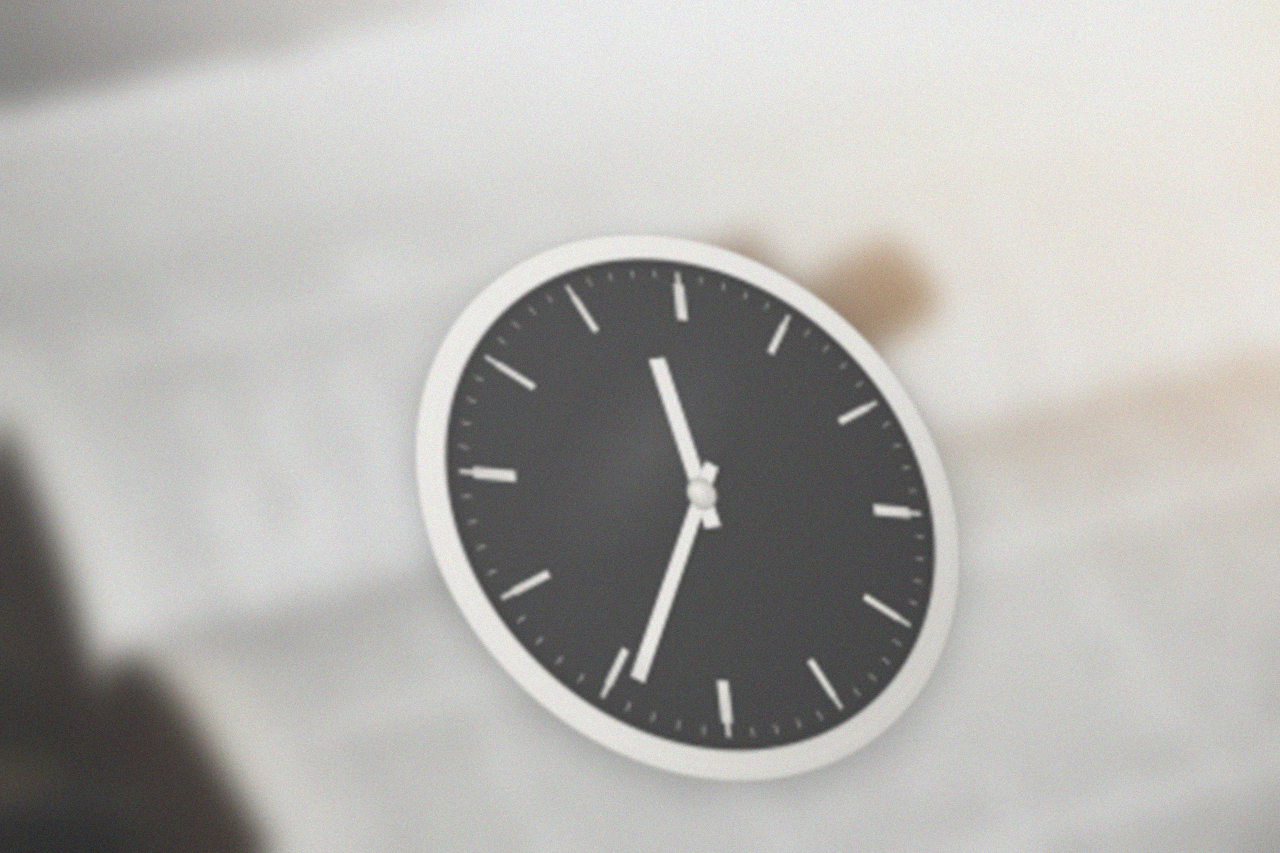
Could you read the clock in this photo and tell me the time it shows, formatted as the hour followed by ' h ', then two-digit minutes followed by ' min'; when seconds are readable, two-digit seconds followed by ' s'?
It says 11 h 34 min
